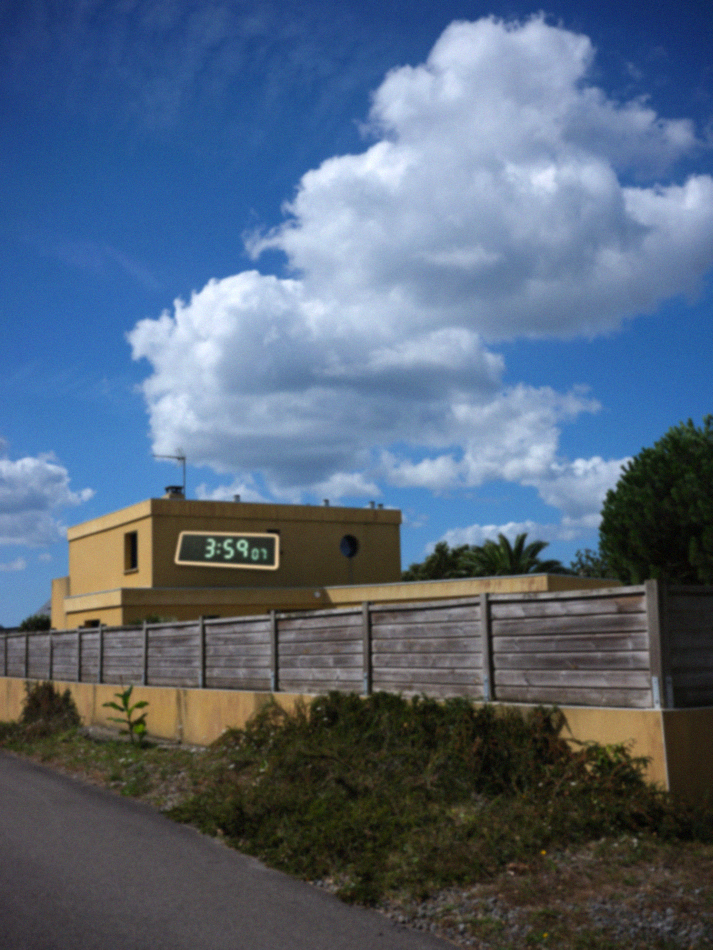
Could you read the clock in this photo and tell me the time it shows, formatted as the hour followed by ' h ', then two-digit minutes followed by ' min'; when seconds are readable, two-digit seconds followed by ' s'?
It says 3 h 59 min
